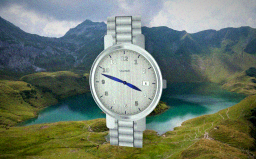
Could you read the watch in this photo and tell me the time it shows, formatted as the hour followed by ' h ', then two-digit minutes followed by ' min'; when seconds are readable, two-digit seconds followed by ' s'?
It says 3 h 48 min
